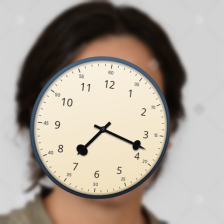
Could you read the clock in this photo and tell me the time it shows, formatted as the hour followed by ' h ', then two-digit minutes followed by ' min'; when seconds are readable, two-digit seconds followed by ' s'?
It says 7 h 18 min
